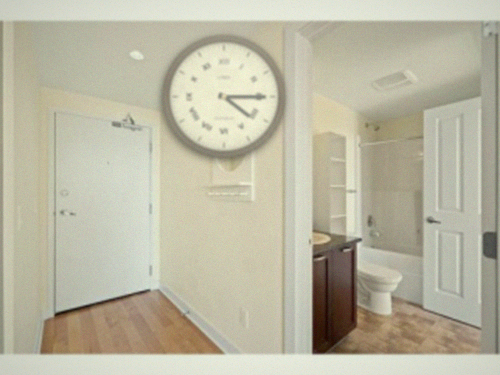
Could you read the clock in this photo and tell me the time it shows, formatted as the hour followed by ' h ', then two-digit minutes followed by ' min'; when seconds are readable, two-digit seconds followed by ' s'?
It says 4 h 15 min
